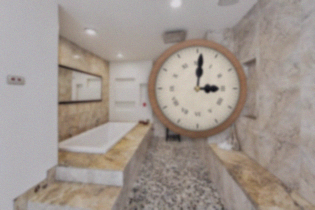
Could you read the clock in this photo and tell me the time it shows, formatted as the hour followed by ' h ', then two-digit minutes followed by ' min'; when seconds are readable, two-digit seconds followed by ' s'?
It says 3 h 01 min
